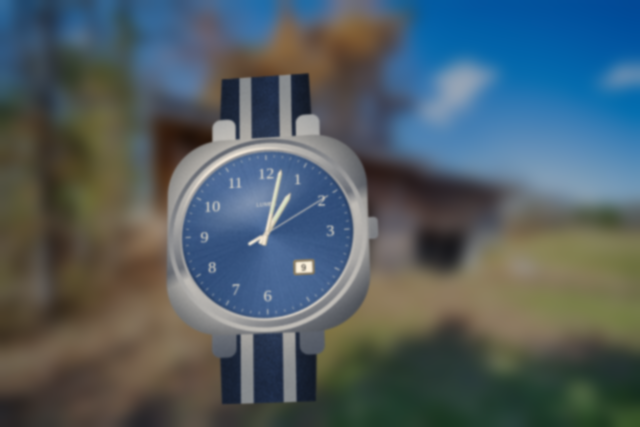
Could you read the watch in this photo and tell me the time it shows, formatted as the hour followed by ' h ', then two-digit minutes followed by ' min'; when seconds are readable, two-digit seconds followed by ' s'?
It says 1 h 02 min 10 s
